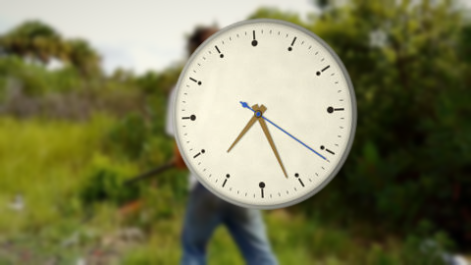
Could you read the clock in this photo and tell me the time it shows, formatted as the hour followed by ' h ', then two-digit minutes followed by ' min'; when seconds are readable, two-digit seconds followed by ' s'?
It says 7 h 26 min 21 s
